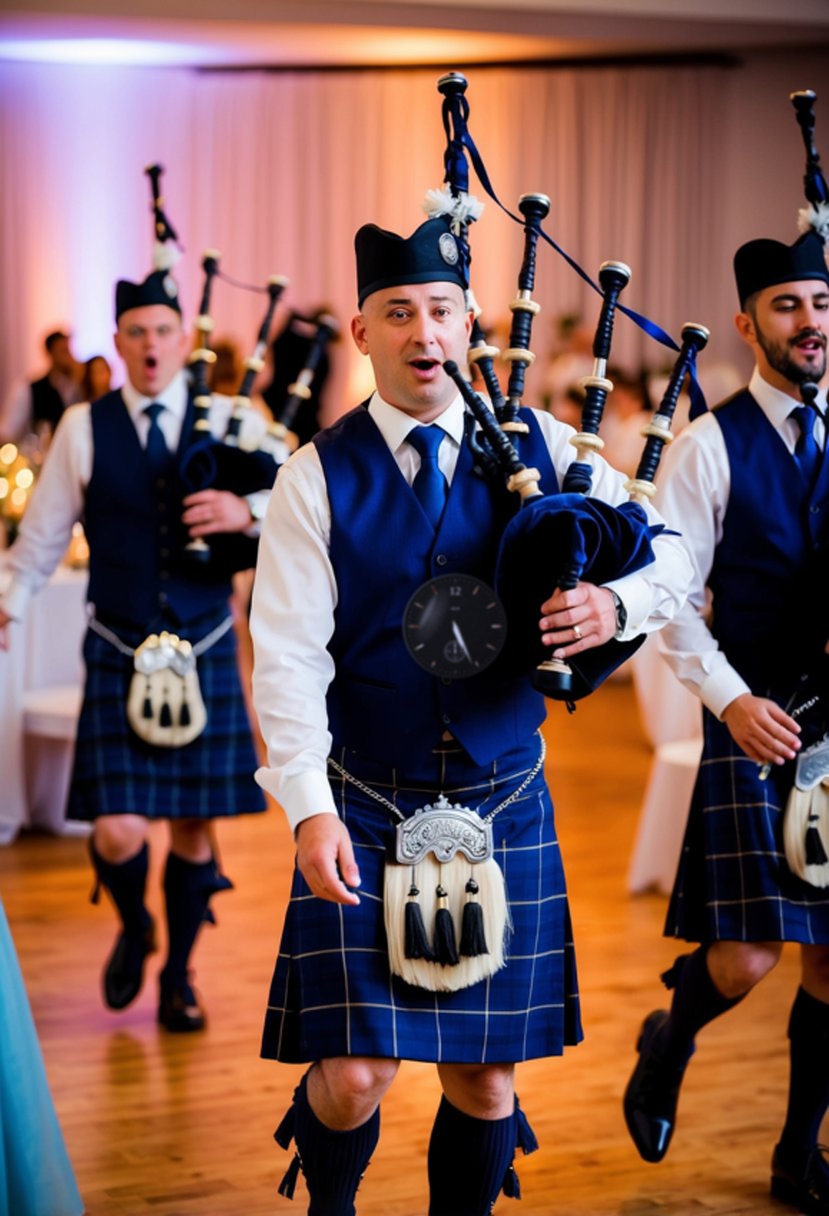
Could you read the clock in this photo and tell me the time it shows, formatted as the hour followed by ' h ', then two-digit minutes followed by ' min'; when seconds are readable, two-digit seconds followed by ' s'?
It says 5 h 26 min
